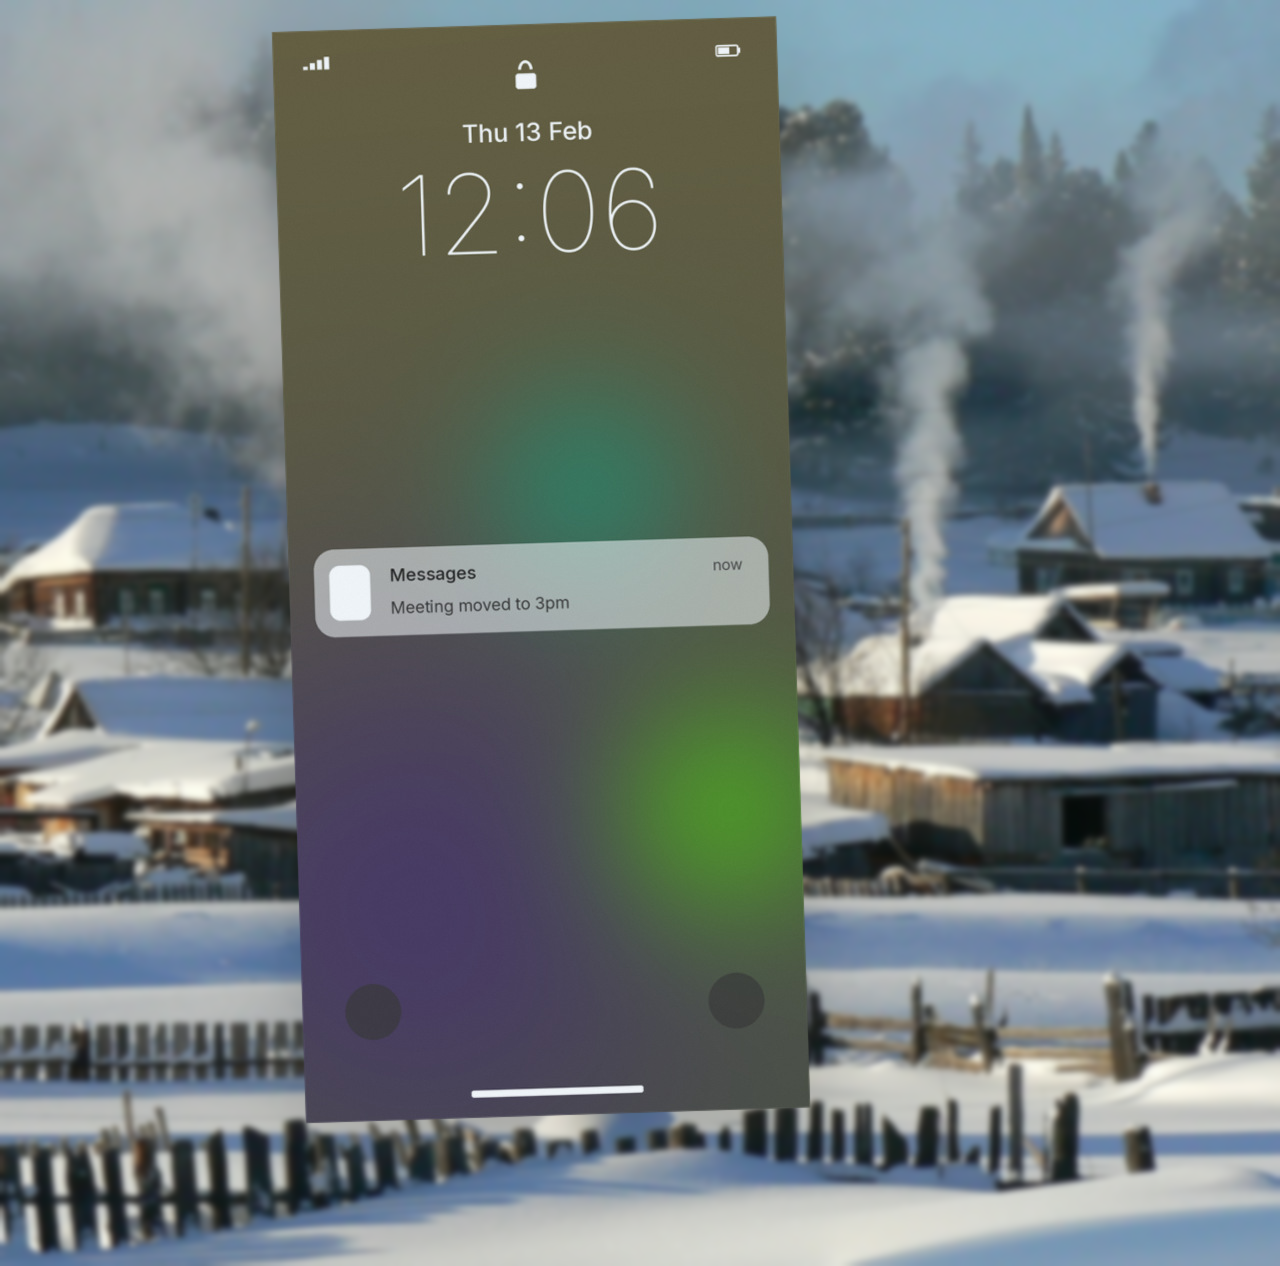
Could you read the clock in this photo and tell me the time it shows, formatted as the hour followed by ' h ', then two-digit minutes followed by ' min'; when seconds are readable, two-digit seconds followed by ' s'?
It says 12 h 06 min
